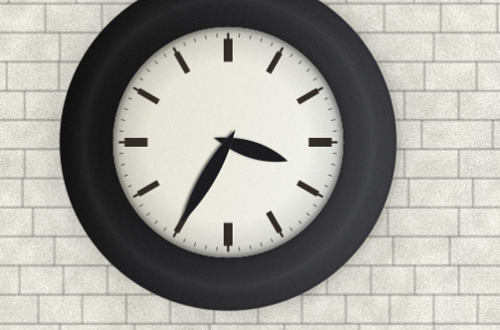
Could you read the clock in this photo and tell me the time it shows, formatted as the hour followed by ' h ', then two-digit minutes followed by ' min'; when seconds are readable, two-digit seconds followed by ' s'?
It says 3 h 35 min
